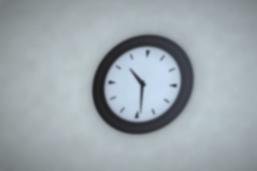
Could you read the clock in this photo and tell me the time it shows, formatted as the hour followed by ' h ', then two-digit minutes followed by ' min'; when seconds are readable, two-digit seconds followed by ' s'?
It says 10 h 29 min
